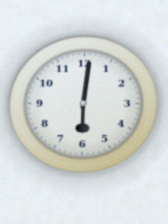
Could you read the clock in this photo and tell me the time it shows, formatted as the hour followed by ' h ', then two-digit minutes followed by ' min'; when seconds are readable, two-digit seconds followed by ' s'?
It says 6 h 01 min
